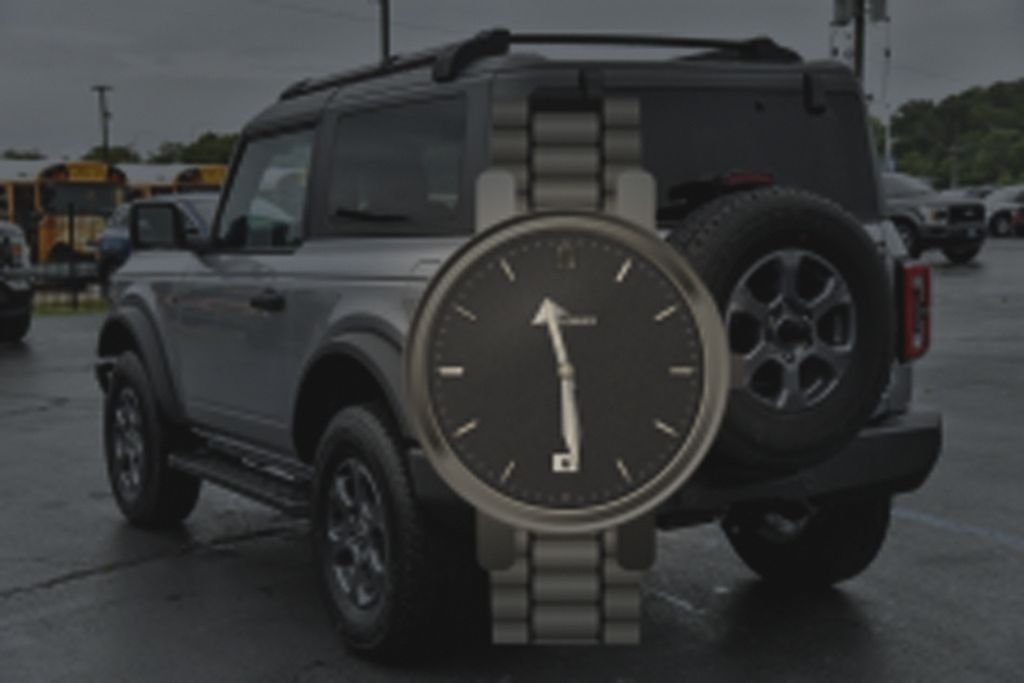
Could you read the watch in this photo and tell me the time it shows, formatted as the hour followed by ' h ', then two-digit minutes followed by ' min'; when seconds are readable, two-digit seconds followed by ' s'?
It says 11 h 29 min
